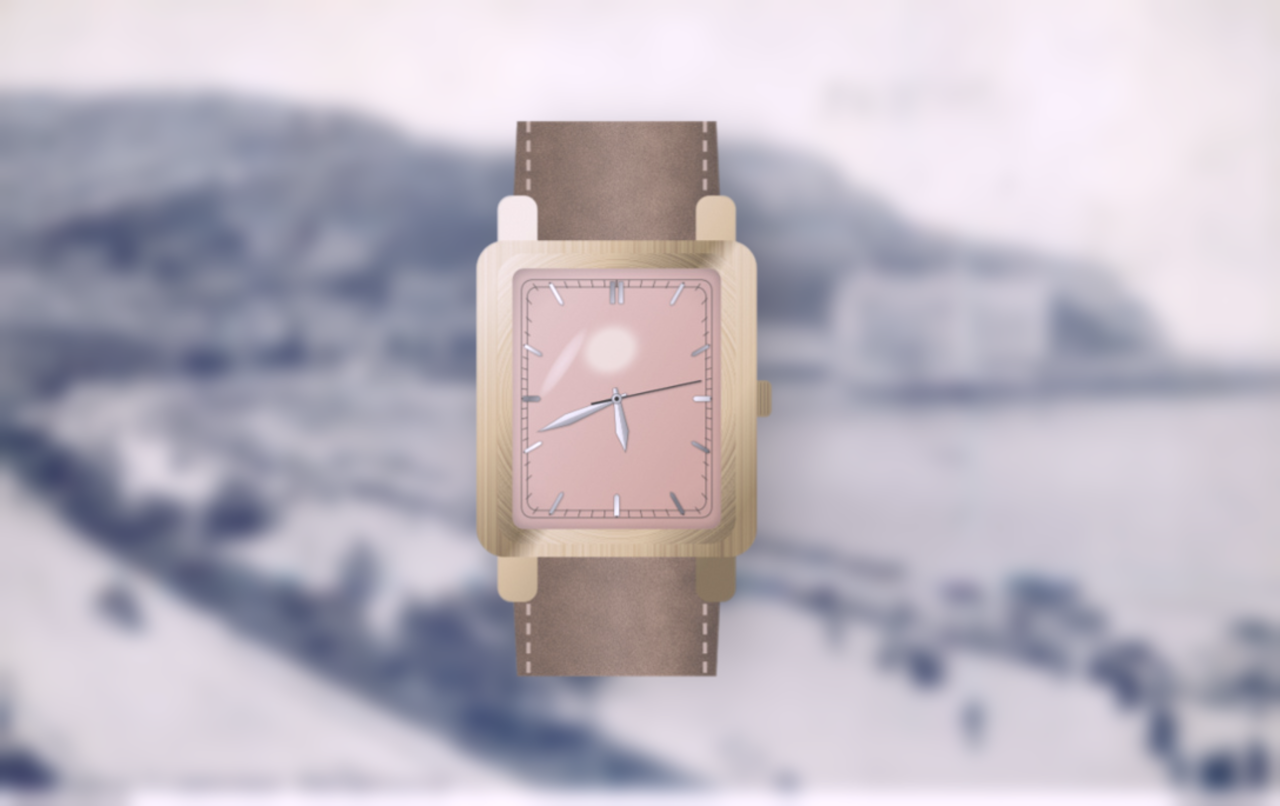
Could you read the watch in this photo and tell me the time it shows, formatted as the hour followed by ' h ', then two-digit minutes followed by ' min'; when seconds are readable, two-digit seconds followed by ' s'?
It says 5 h 41 min 13 s
